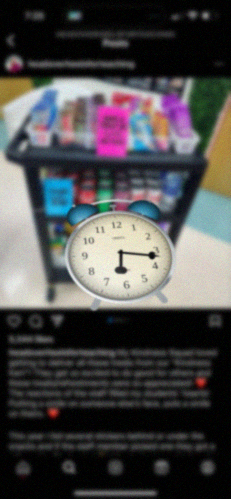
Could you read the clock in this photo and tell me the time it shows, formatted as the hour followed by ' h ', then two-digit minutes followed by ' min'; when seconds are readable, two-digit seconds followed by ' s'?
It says 6 h 17 min
